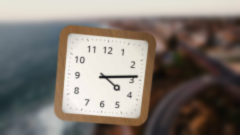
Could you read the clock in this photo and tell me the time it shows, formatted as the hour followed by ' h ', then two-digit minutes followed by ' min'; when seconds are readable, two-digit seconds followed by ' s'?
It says 4 h 14 min
